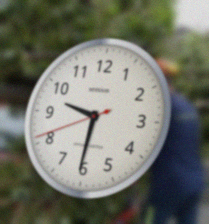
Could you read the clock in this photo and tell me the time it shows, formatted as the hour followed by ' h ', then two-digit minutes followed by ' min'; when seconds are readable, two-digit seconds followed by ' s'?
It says 9 h 30 min 41 s
